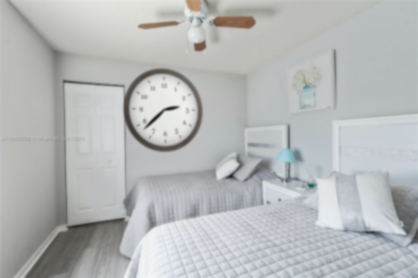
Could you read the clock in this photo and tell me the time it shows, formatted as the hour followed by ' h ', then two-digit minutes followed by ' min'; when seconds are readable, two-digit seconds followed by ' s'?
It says 2 h 38 min
